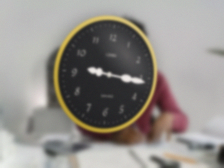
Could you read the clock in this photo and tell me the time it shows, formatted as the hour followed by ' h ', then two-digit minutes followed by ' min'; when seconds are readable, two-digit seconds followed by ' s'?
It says 9 h 16 min
